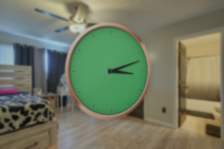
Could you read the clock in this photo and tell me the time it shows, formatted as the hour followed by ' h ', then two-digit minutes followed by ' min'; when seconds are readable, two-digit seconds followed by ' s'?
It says 3 h 12 min
